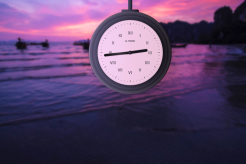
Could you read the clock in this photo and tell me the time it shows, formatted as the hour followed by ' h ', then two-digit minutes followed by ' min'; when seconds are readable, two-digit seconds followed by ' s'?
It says 2 h 44 min
